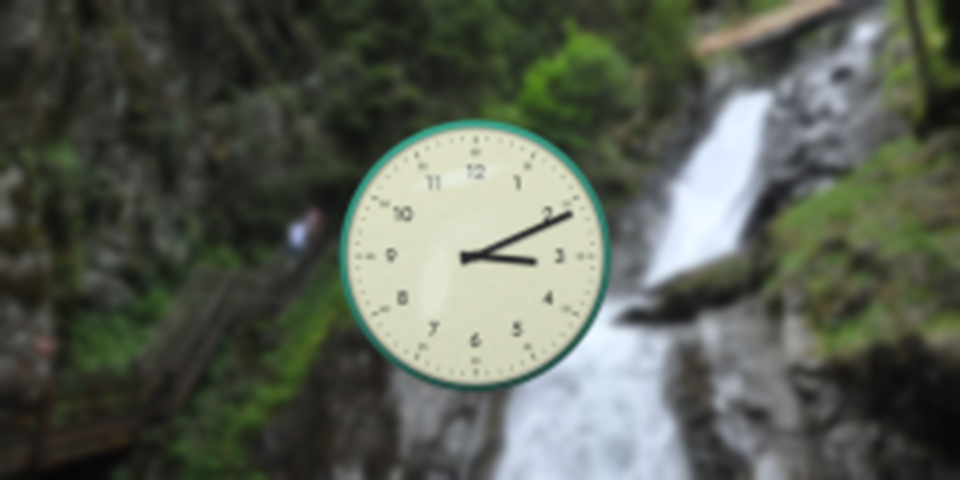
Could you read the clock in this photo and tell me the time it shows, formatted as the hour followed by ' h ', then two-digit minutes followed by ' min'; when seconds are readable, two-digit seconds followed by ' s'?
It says 3 h 11 min
